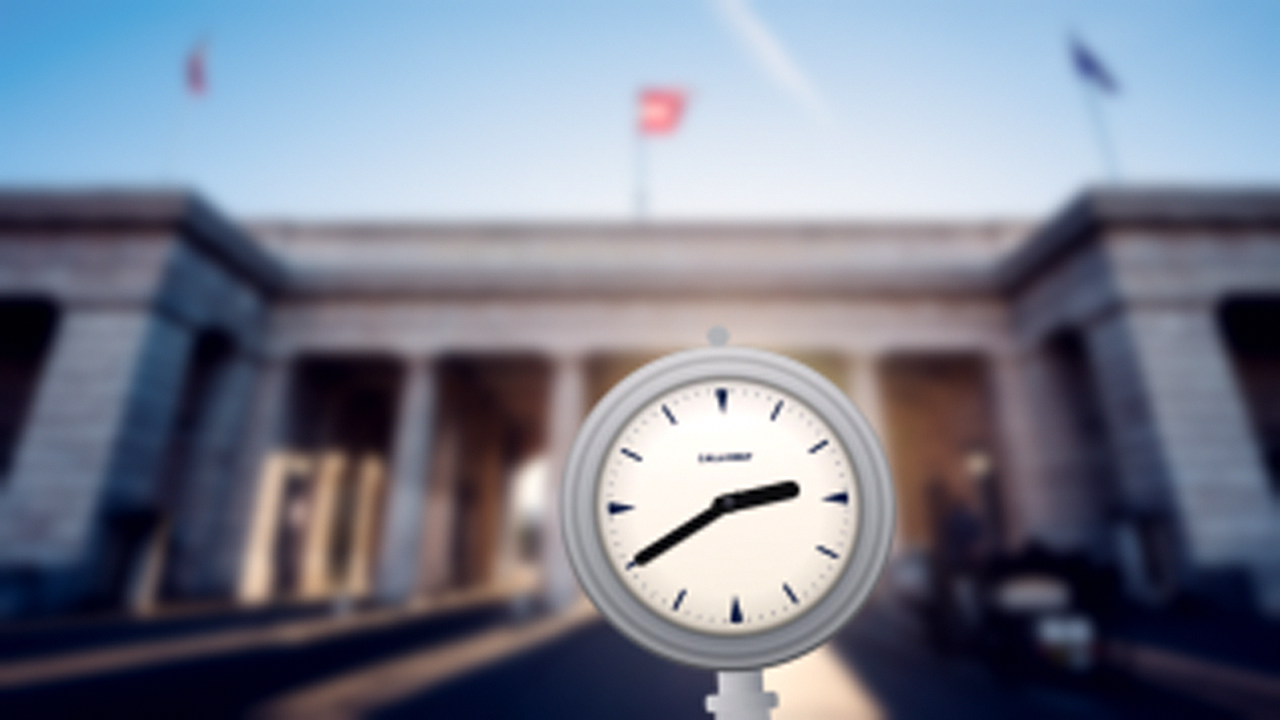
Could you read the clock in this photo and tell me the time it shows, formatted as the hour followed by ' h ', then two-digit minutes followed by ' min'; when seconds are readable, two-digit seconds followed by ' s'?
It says 2 h 40 min
